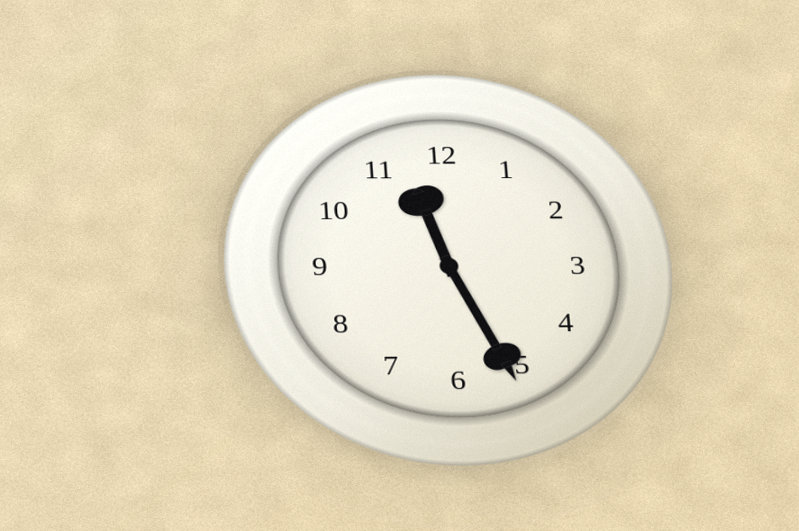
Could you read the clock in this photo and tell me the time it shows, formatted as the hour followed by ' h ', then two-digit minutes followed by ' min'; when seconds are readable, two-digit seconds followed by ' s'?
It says 11 h 26 min
